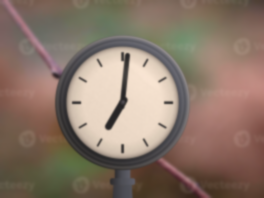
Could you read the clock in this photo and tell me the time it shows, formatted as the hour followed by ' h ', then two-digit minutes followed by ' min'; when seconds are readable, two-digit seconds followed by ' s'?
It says 7 h 01 min
